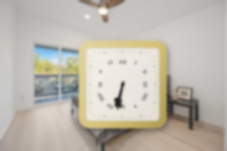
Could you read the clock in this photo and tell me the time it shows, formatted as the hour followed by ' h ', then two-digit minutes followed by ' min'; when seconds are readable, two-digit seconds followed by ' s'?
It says 6 h 32 min
